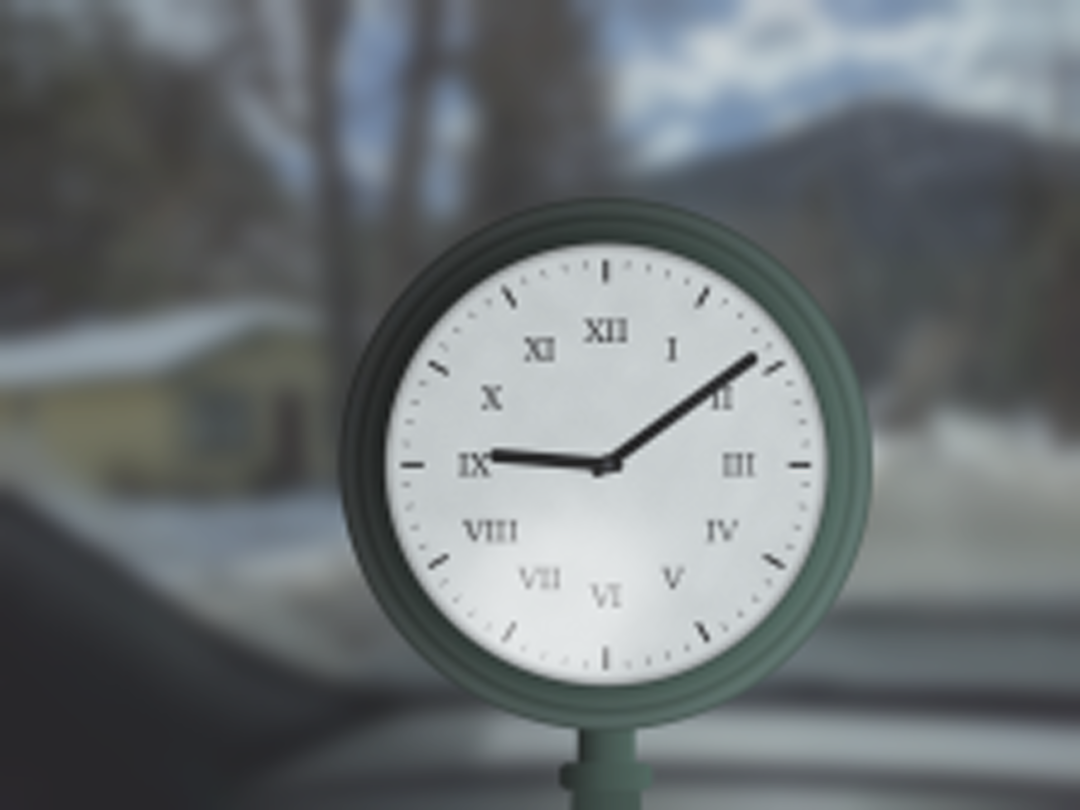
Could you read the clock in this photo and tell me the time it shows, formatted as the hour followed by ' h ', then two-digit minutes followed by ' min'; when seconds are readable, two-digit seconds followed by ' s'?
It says 9 h 09 min
